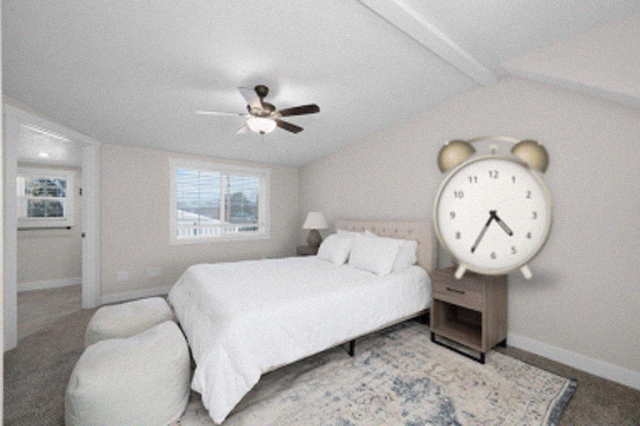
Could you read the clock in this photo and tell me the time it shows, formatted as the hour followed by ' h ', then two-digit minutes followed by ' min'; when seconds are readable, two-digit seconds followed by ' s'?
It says 4 h 35 min
